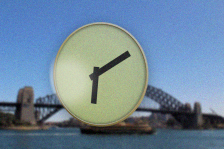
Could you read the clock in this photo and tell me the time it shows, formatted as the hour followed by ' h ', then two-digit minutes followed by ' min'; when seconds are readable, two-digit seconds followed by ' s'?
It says 6 h 10 min
